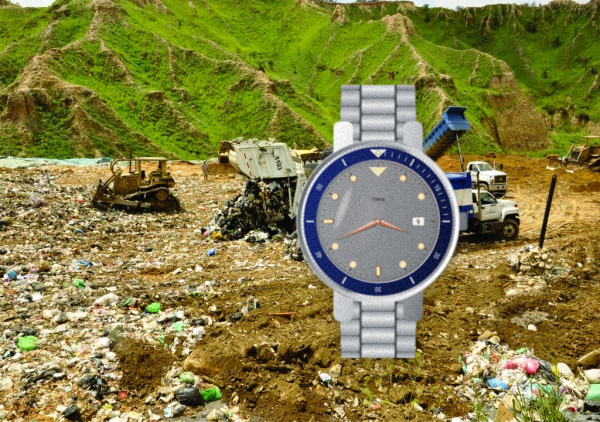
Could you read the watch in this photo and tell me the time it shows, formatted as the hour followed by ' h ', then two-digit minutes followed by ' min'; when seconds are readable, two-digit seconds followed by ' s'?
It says 3 h 41 min
